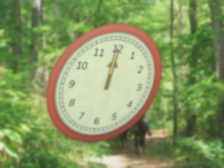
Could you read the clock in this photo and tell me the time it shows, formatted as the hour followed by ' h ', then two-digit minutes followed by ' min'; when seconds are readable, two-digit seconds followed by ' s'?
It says 12 h 00 min
